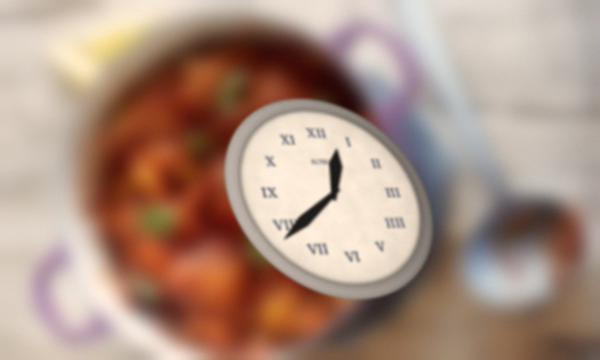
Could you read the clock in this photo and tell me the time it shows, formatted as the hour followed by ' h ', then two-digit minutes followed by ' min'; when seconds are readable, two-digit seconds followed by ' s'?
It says 12 h 39 min
